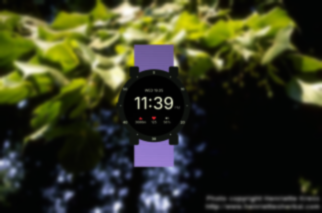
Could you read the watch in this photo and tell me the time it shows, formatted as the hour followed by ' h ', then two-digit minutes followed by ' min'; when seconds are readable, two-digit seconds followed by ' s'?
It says 11 h 39 min
